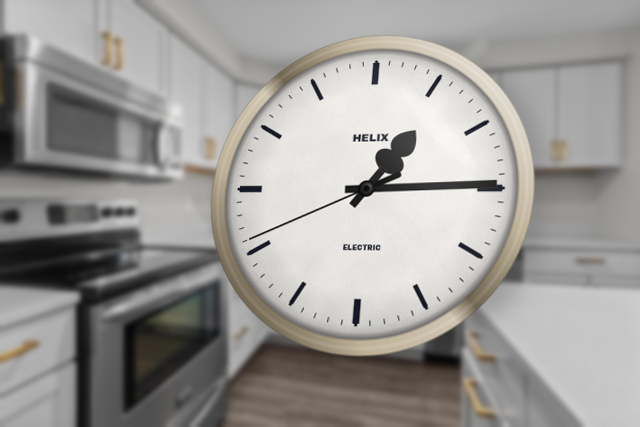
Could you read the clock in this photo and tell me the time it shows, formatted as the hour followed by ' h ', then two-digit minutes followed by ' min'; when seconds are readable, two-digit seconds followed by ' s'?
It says 1 h 14 min 41 s
